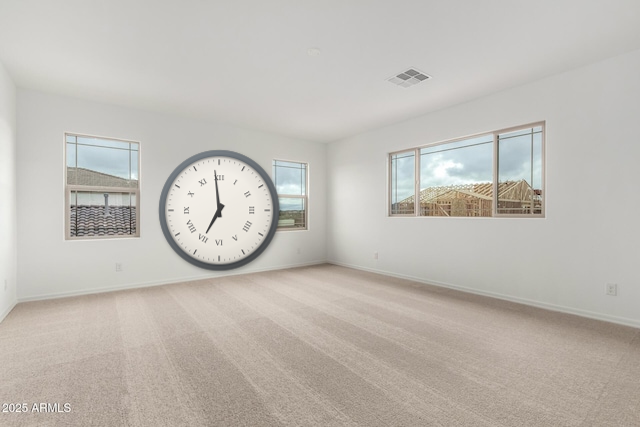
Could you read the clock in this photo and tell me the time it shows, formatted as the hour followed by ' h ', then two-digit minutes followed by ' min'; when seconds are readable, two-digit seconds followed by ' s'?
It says 6 h 59 min
